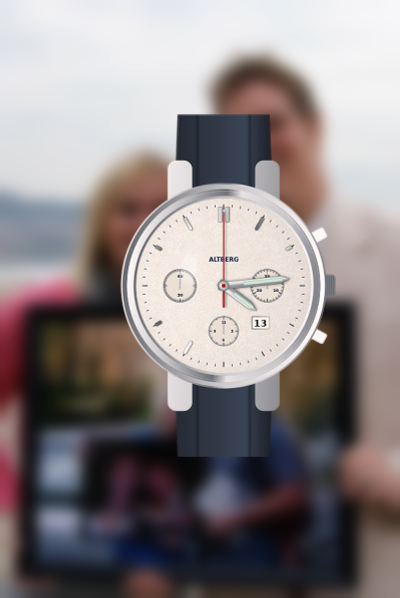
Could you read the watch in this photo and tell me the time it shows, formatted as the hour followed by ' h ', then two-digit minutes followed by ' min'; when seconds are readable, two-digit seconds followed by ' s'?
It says 4 h 14 min
